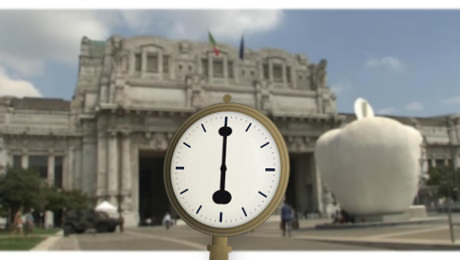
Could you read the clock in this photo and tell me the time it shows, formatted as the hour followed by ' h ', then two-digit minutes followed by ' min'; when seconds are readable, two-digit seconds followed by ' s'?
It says 6 h 00 min
